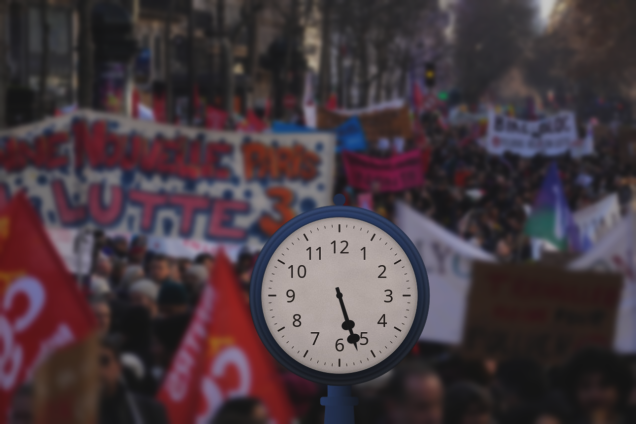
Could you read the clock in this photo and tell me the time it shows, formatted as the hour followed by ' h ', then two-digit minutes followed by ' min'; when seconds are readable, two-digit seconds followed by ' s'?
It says 5 h 27 min
